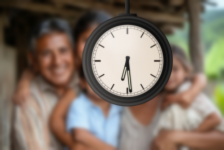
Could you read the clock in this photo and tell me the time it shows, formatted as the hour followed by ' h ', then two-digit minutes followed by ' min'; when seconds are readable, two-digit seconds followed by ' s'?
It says 6 h 29 min
